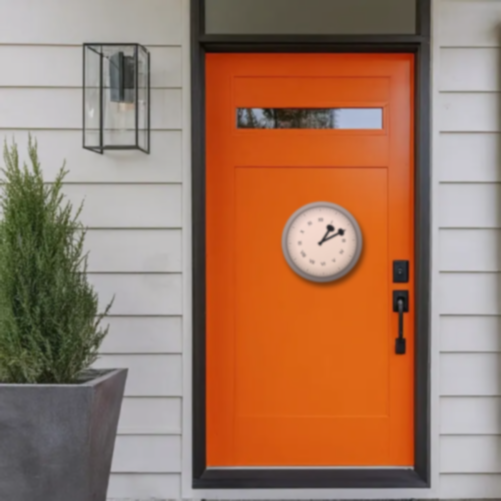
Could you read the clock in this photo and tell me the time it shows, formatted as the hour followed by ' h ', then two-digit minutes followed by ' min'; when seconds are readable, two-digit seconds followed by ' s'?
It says 1 h 11 min
